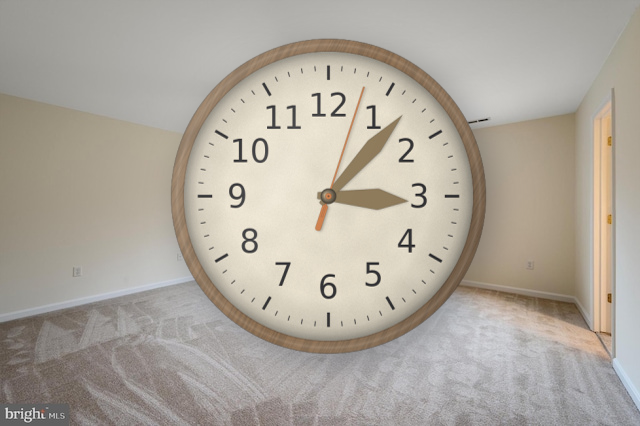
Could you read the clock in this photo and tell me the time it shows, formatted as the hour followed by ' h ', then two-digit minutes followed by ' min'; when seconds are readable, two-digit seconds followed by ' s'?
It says 3 h 07 min 03 s
